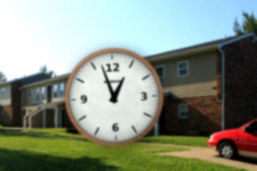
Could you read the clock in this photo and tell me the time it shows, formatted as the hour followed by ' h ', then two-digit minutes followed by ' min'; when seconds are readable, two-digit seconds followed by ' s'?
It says 12 h 57 min
